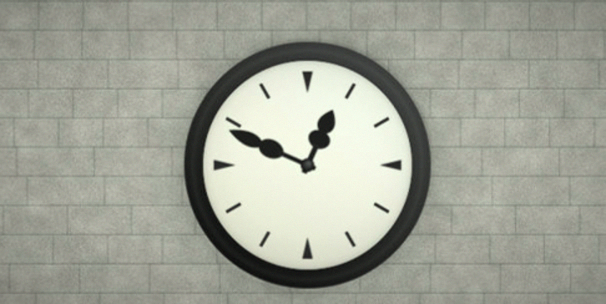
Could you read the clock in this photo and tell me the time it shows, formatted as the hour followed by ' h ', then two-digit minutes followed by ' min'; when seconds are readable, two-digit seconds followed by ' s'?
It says 12 h 49 min
